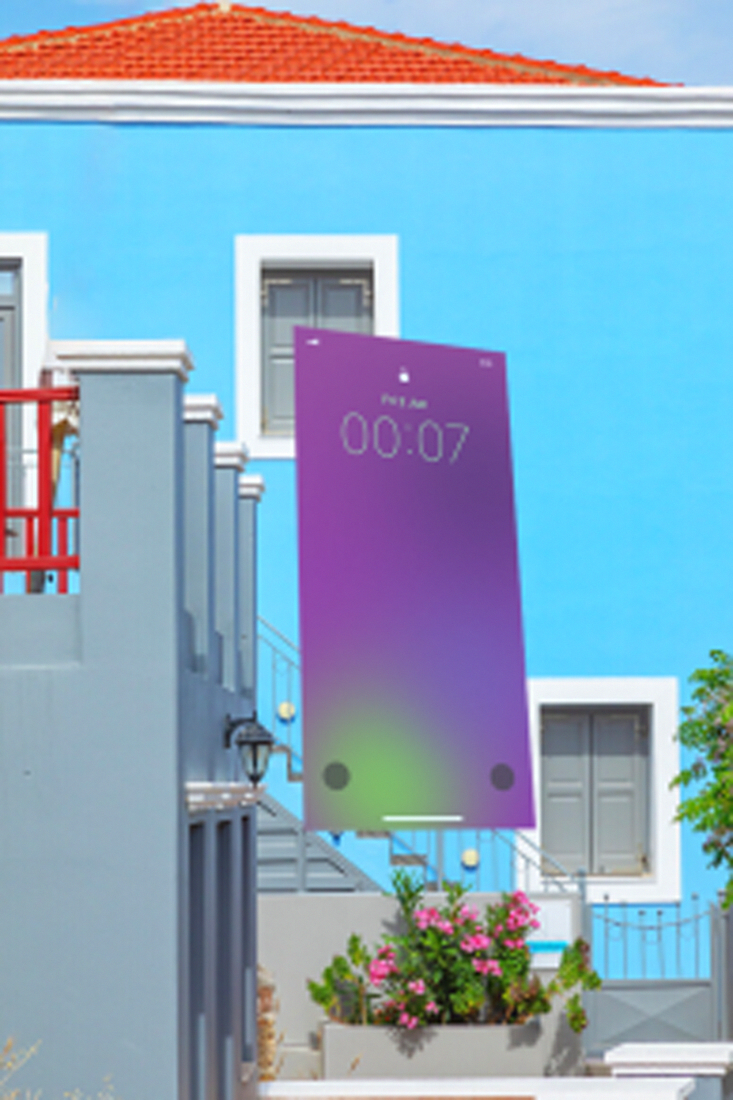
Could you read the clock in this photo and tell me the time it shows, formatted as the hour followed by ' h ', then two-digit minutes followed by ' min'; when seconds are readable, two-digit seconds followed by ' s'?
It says 0 h 07 min
